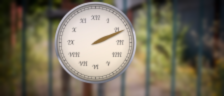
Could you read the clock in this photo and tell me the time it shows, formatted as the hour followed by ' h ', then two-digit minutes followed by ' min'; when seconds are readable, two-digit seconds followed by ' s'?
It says 2 h 11 min
